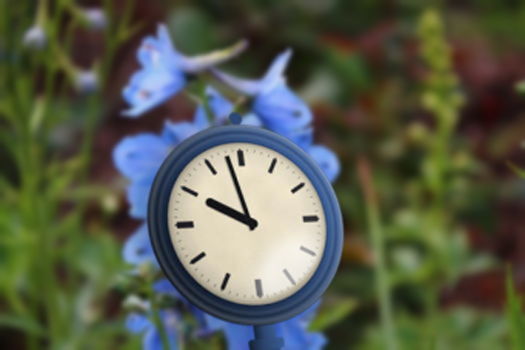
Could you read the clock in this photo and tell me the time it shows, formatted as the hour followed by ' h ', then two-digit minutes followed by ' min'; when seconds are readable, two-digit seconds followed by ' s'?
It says 9 h 58 min
